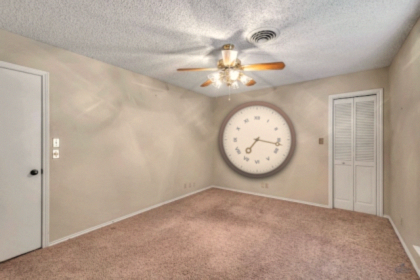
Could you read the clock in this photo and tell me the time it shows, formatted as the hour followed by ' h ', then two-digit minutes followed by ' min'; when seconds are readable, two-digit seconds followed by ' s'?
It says 7 h 17 min
